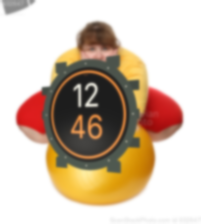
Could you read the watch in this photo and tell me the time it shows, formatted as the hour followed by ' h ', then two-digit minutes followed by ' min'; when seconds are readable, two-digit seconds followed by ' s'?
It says 12 h 46 min
